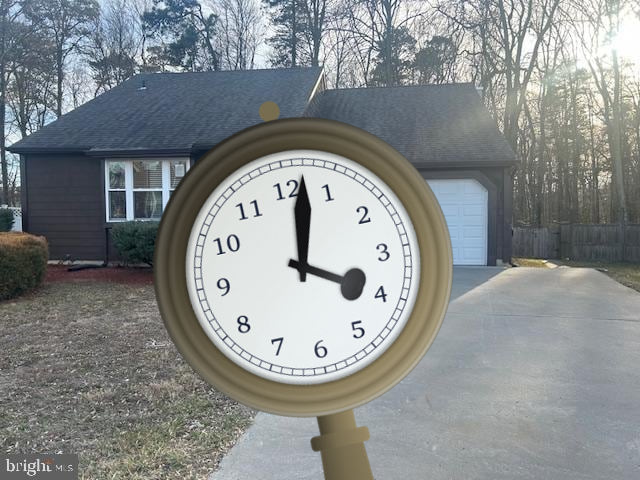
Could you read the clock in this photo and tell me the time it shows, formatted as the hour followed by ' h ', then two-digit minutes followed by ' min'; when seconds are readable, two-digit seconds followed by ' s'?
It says 4 h 02 min
